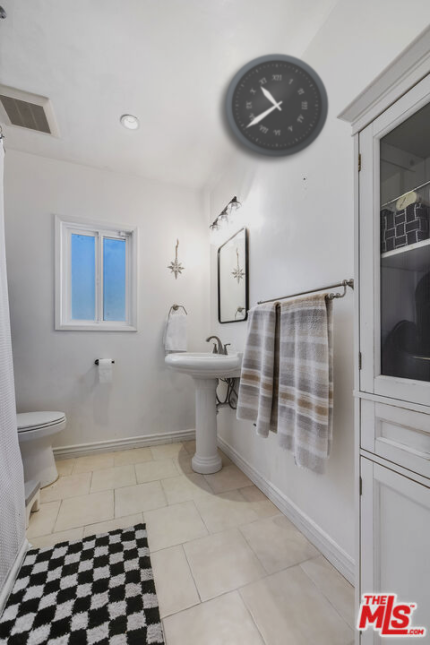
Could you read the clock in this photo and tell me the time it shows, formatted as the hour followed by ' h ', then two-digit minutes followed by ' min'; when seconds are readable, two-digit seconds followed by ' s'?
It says 10 h 39 min
